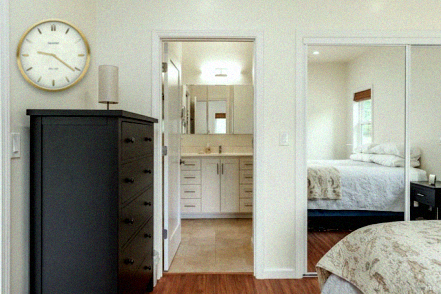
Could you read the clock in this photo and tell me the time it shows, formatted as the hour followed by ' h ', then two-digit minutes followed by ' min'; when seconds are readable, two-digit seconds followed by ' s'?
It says 9 h 21 min
